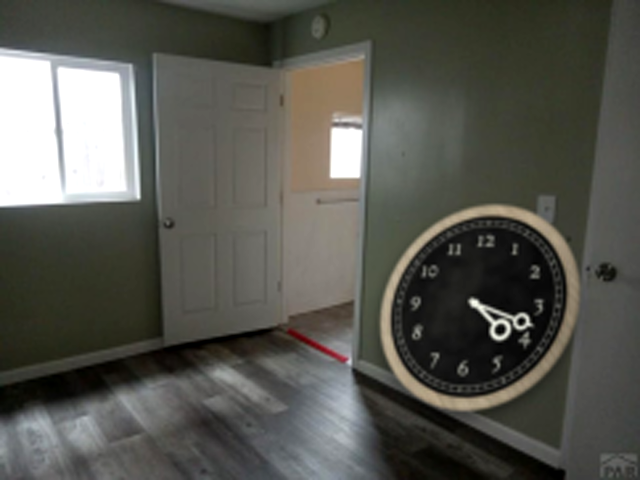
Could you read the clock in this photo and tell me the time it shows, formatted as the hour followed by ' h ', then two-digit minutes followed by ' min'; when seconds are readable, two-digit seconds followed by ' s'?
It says 4 h 18 min
